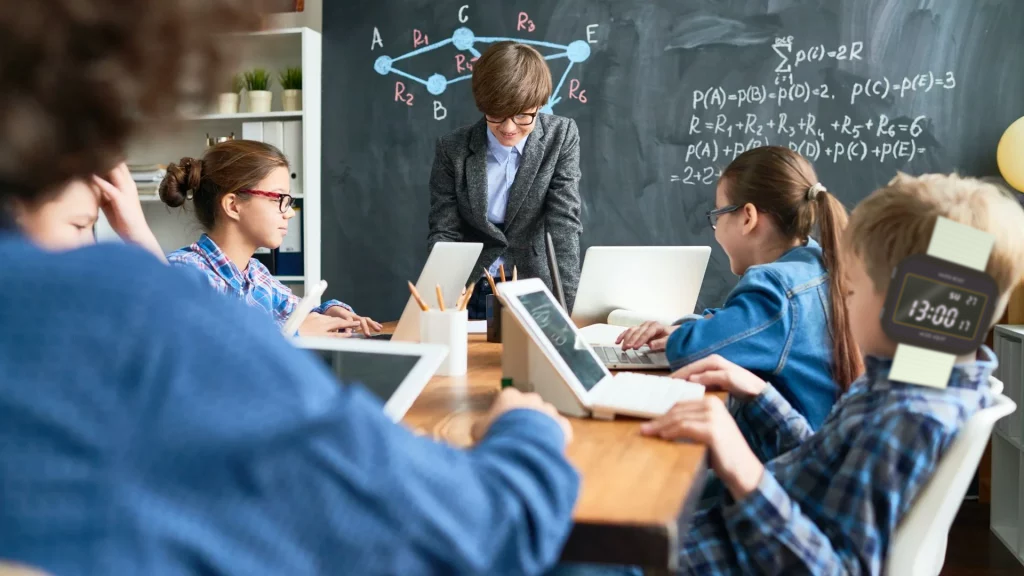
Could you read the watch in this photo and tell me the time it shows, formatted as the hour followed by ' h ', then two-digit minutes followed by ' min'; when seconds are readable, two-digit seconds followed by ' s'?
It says 13 h 00 min
